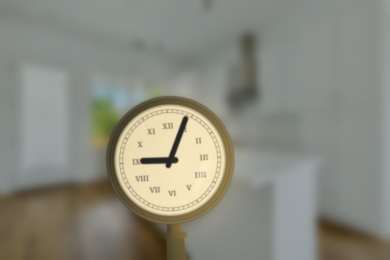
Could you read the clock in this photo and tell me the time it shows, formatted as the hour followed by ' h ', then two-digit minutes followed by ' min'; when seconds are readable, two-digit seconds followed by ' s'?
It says 9 h 04 min
